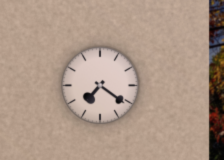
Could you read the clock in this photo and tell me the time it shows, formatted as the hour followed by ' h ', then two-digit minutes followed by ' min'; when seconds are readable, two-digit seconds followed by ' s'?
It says 7 h 21 min
